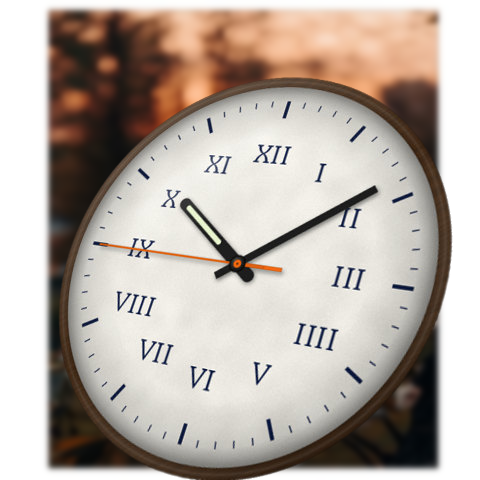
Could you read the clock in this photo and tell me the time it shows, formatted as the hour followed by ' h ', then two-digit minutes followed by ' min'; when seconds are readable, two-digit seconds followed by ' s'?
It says 10 h 08 min 45 s
